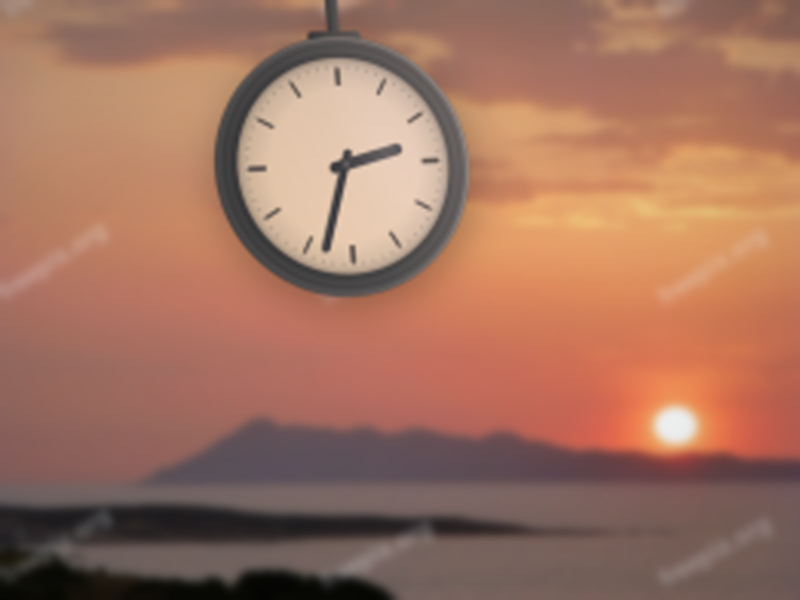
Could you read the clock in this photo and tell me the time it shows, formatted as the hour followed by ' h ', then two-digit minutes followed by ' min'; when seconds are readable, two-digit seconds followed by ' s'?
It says 2 h 33 min
